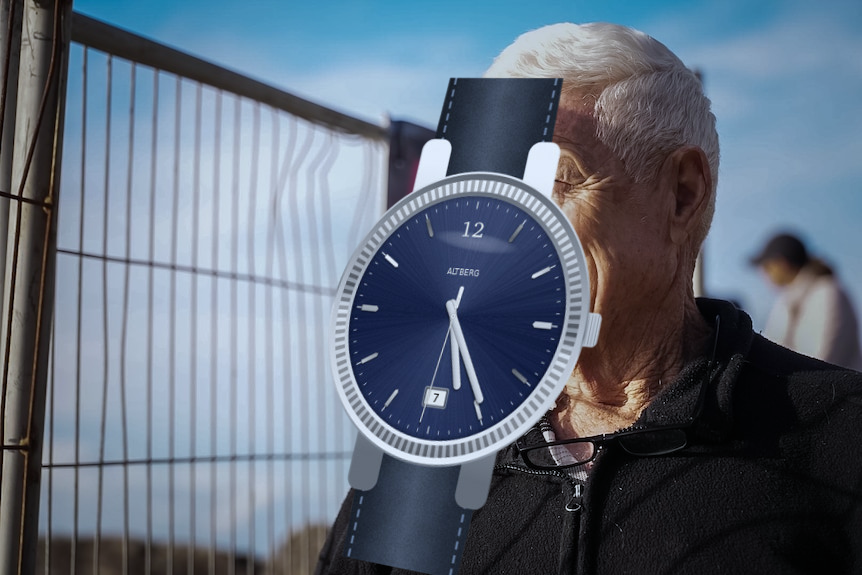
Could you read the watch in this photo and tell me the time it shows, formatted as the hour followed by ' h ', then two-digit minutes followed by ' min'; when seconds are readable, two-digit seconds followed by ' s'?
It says 5 h 24 min 31 s
